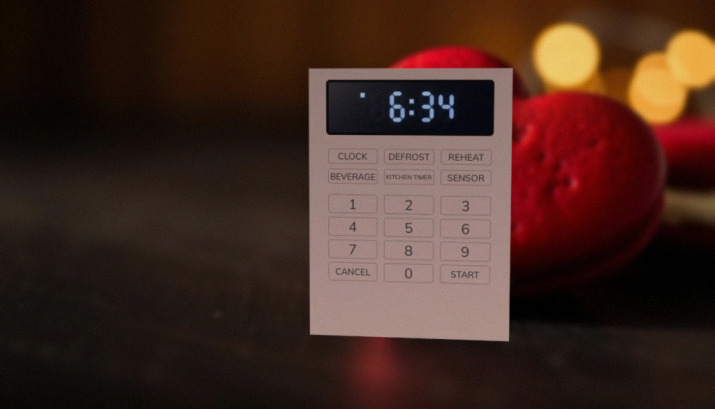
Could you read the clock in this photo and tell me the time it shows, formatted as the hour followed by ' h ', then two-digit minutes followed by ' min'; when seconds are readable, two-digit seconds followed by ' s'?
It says 6 h 34 min
